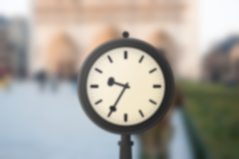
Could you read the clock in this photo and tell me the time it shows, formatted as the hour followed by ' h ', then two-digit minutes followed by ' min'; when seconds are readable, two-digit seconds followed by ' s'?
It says 9 h 35 min
